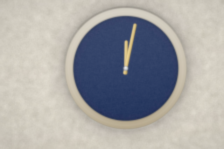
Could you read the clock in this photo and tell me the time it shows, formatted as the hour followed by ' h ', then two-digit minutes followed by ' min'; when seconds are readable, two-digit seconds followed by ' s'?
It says 12 h 02 min
